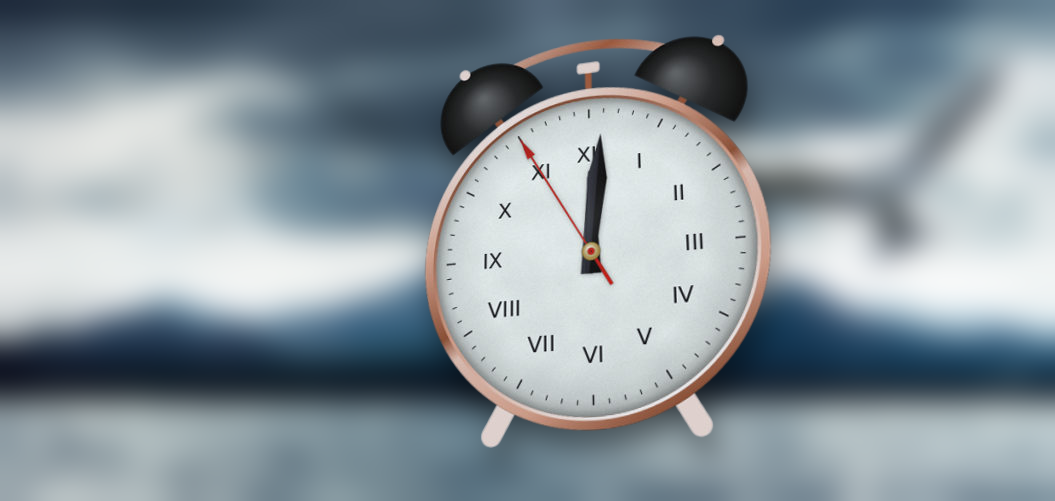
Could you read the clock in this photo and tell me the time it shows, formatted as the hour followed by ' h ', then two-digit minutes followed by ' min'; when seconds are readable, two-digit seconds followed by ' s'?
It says 12 h 00 min 55 s
